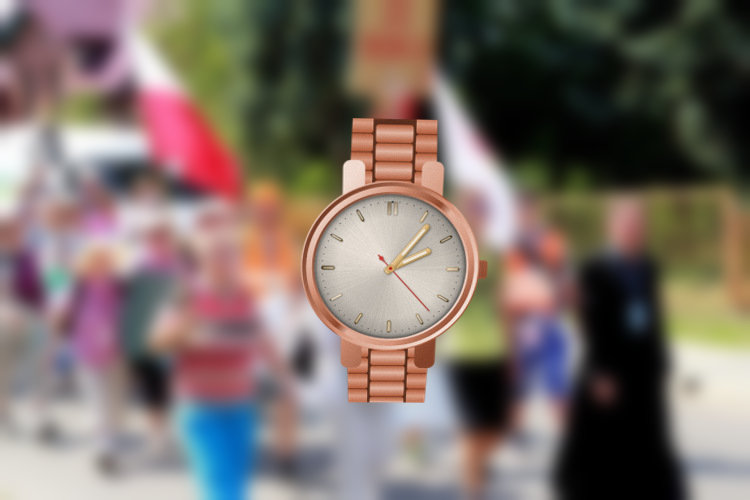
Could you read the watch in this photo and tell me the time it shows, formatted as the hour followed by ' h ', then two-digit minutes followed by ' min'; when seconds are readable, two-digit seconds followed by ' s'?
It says 2 h 06 min 23 s
